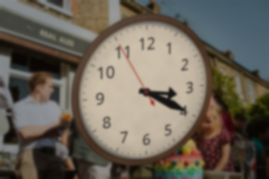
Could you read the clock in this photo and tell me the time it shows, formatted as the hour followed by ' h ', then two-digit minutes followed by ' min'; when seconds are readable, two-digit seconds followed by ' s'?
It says 3 h 19 min 55 s
